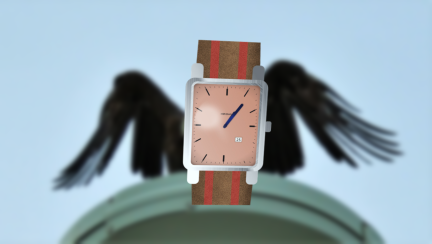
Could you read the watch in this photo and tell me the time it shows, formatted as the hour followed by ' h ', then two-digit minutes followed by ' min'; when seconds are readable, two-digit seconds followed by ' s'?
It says 1 h 06 min
